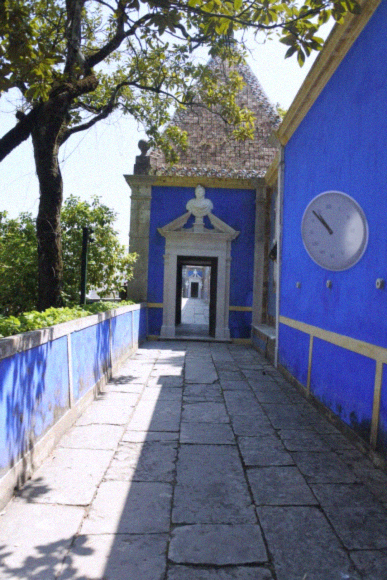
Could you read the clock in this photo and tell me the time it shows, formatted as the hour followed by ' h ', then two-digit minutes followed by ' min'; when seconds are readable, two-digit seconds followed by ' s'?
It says 10 h 53 min
